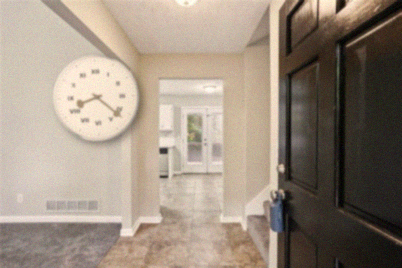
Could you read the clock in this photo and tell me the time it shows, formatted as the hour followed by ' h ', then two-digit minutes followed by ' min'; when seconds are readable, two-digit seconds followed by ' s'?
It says 8 h 22 min
